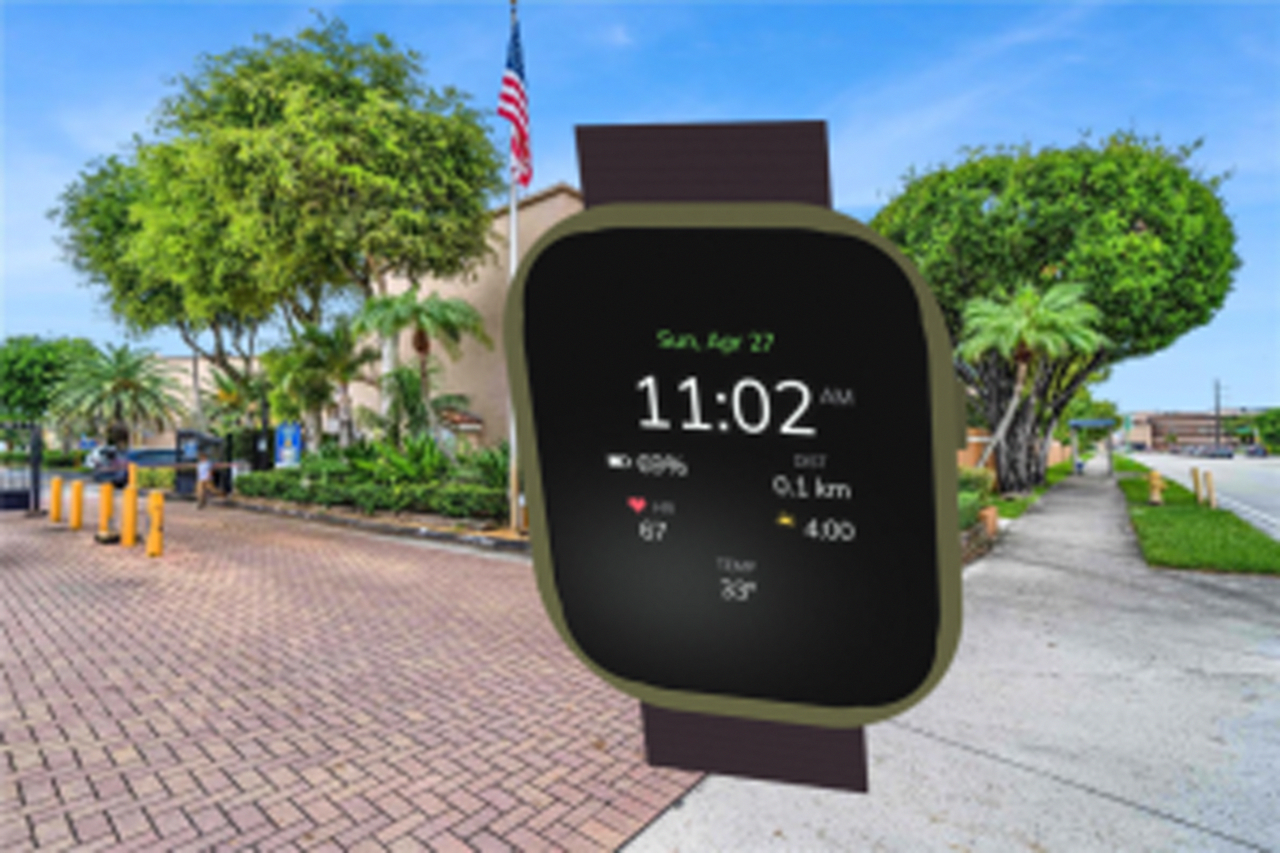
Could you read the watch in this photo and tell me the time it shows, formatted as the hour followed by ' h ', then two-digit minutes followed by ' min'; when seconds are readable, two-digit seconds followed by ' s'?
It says 11 h 02 min
